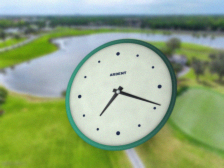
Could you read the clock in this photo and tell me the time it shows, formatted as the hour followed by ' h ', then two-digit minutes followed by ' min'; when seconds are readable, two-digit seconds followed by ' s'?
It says 7 h 19 min
